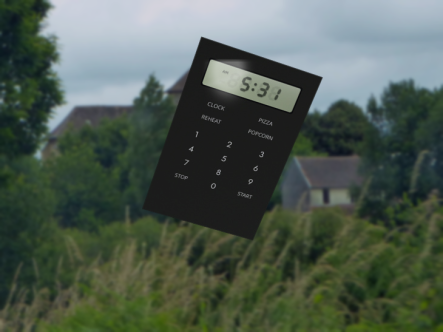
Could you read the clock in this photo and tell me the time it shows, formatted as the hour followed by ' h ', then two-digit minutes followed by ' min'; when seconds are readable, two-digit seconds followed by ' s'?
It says 5 h 31 min
